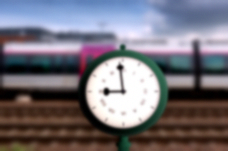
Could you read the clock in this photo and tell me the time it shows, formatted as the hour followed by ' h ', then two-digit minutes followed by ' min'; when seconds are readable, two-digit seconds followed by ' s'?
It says 8 h 59 min
